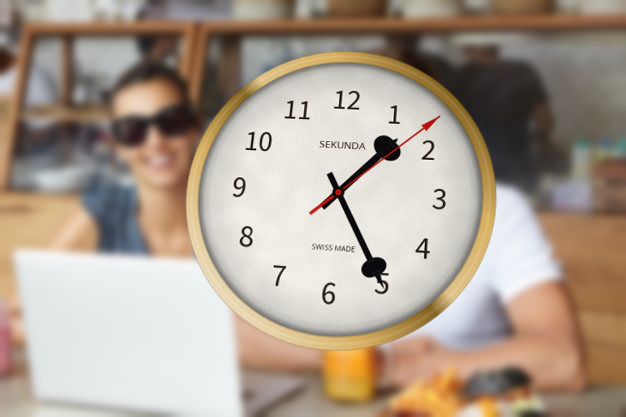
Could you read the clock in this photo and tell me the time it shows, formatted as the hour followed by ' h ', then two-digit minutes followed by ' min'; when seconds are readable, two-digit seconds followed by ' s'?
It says 1 h 25 min 08 s
